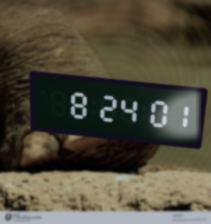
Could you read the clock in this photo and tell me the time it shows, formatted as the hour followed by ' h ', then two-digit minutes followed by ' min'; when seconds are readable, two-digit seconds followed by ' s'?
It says 8 h 24 min 01 s
